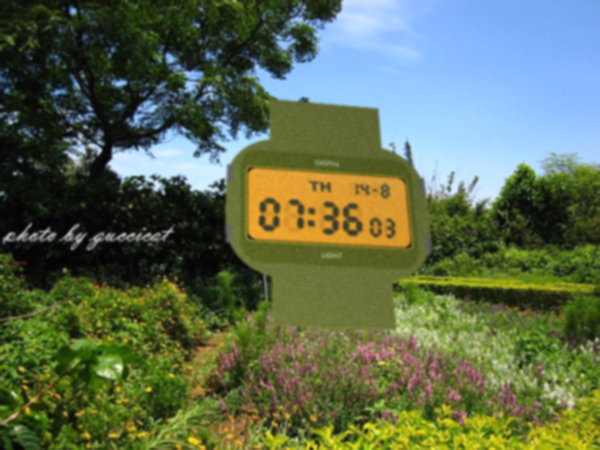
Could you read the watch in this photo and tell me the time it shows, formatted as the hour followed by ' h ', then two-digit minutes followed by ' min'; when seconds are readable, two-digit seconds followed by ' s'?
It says 7 h 36 min 03 s
